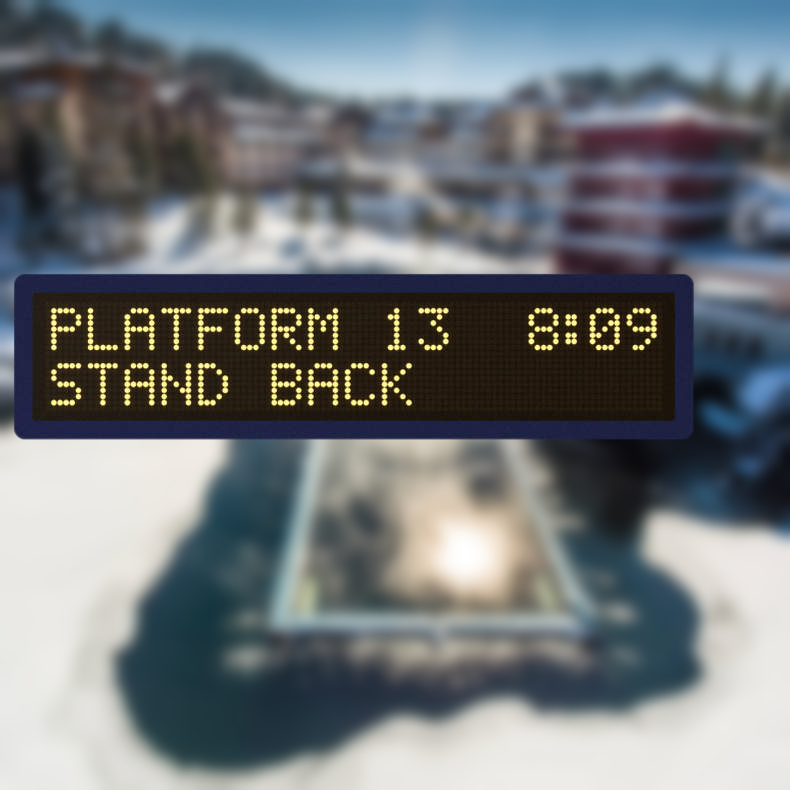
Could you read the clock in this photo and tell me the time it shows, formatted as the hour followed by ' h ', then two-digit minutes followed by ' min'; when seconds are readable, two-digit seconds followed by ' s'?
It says 8 h 09 min
